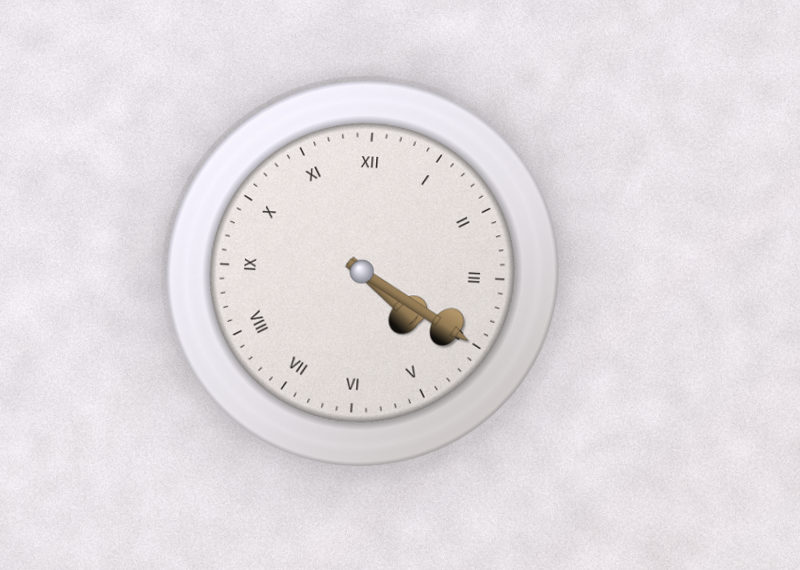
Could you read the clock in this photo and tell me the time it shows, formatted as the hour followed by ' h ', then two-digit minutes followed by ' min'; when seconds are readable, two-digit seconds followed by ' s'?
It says 4 h 20 min
